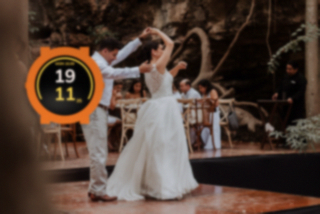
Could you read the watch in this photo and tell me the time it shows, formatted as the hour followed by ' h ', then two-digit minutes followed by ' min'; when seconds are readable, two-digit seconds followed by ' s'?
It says 19 h 11 min
